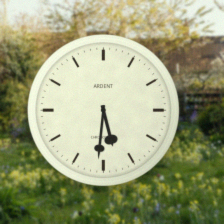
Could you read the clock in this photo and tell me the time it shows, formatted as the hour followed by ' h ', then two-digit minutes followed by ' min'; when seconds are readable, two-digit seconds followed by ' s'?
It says 5 h 31 min
